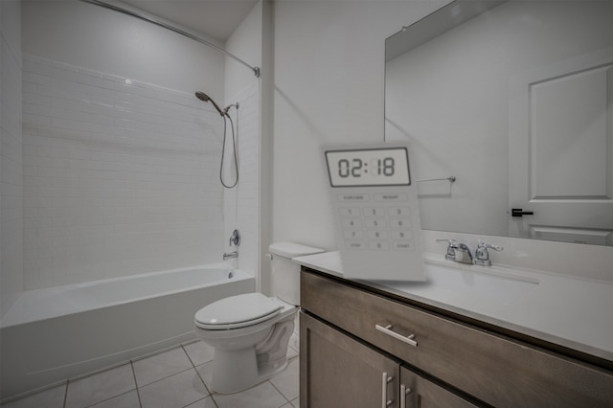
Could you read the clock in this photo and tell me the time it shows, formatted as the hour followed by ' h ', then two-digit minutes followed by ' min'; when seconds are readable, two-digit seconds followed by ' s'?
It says 2 h 18 min
